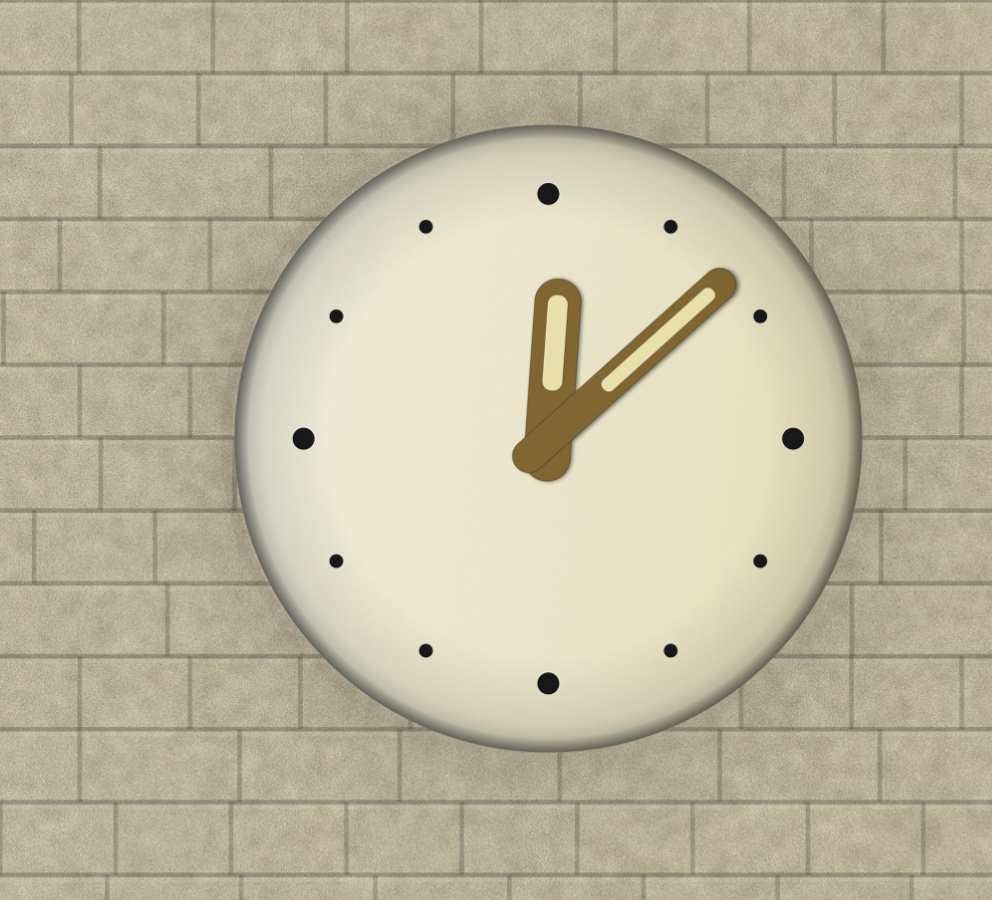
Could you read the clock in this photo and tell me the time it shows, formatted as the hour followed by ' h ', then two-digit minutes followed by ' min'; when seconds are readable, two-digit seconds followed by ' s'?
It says 12 h 08 min
